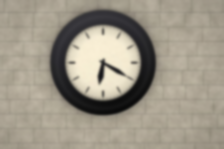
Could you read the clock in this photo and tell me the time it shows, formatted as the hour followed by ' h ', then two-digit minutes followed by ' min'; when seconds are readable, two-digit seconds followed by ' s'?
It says 6 h 20 min
